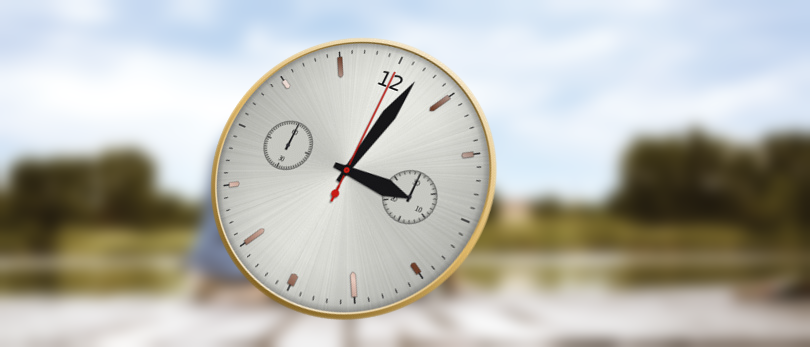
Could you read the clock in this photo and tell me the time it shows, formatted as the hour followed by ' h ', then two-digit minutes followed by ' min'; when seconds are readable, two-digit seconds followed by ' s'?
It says 3 h 02 min
